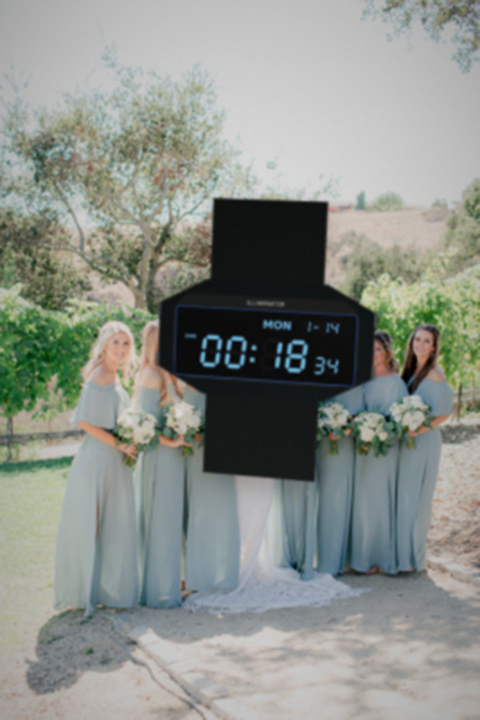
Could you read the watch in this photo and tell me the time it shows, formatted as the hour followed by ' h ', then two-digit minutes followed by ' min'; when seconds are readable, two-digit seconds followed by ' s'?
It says 0 h 18 min 34 s
